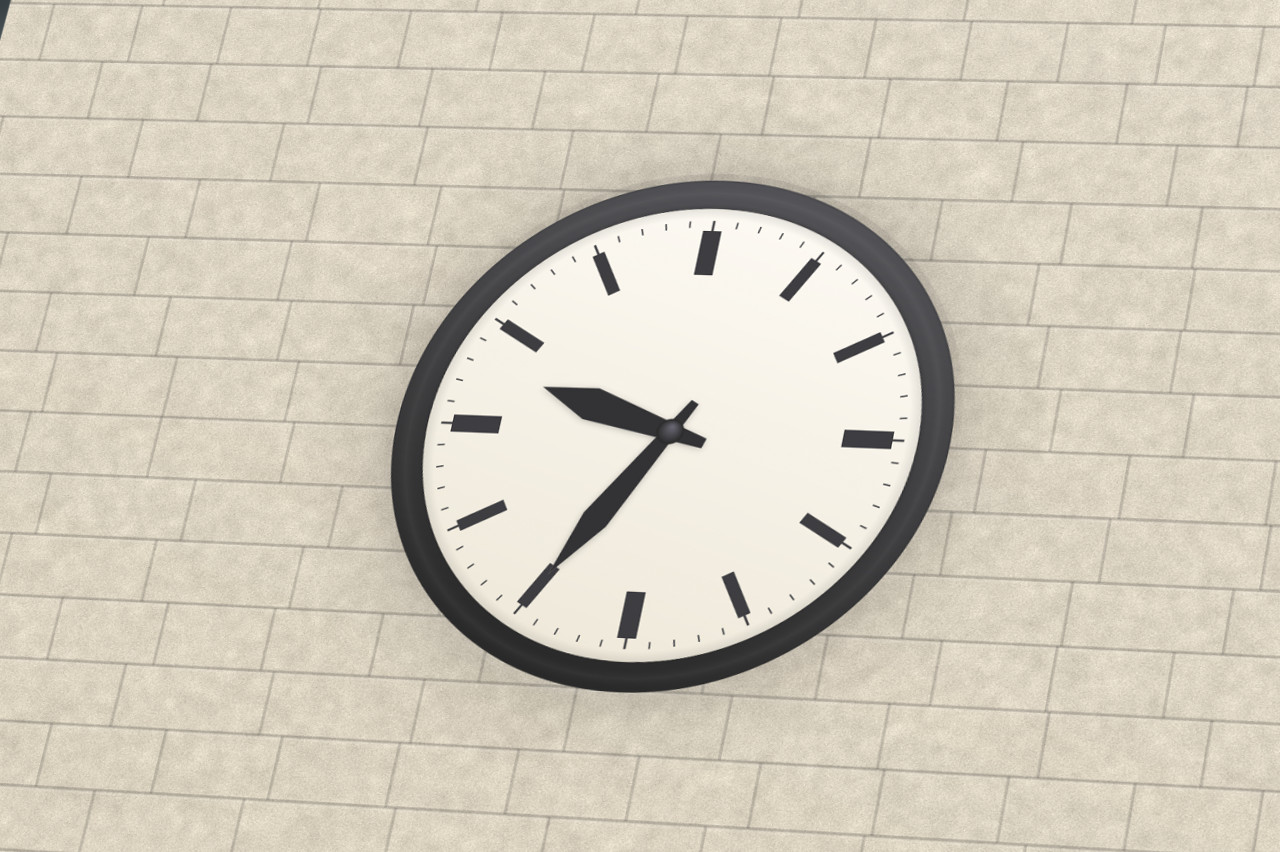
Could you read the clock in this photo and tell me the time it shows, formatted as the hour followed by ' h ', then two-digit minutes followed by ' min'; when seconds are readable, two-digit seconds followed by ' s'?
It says 9 h 35 min
